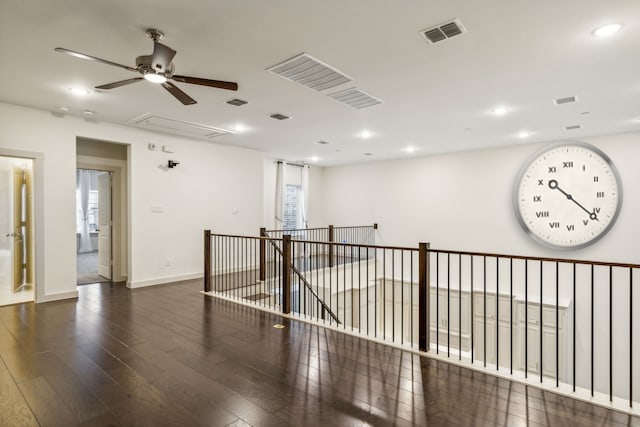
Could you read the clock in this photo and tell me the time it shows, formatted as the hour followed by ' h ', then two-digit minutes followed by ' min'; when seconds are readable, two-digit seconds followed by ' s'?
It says 10 h 22 min
